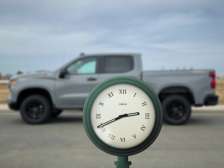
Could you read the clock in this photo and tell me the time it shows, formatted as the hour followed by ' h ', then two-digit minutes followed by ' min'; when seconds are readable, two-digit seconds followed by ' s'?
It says 2 h 41 min
